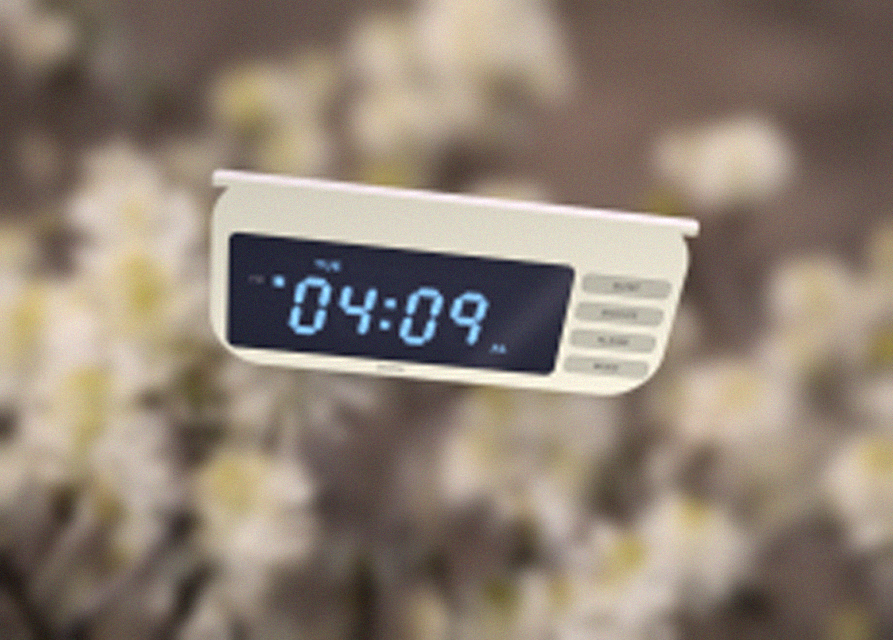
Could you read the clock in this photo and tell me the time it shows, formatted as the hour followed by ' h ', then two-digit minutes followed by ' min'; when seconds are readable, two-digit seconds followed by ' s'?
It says 4 h 09 min
